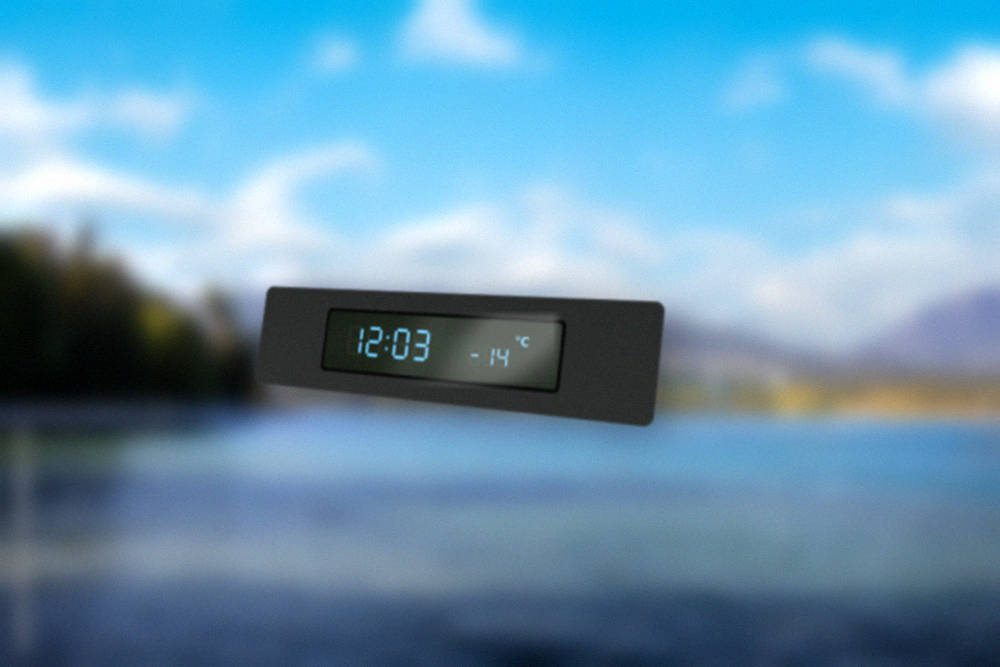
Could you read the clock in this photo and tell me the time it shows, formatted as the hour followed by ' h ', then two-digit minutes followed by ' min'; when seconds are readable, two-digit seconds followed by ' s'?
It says 12 h 03 min
